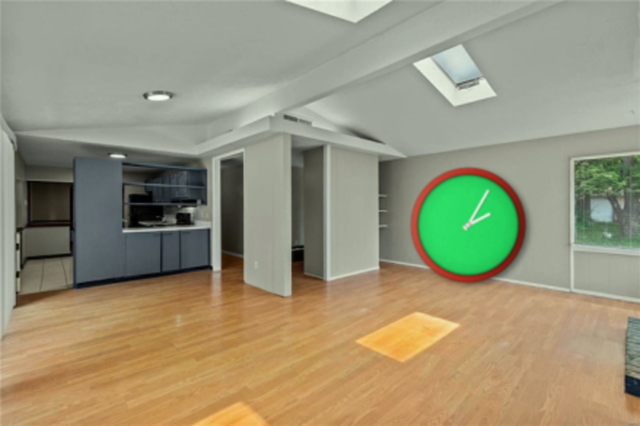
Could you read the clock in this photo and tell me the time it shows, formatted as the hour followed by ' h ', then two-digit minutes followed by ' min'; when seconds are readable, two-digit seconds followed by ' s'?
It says 2 h 05 min
